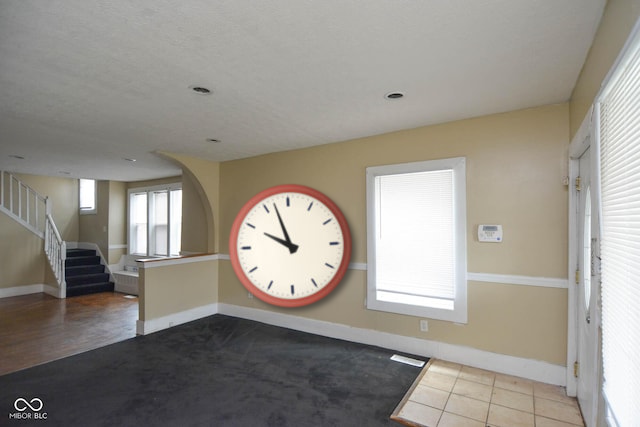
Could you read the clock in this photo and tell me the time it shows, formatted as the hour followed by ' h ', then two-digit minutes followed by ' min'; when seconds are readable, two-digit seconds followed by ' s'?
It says 9 h 57 min
